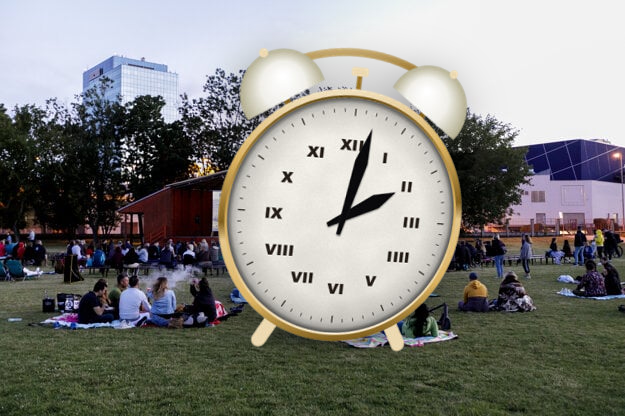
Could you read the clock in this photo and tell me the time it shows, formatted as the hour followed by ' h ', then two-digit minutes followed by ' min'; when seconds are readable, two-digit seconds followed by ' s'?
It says 2 h 02 min
